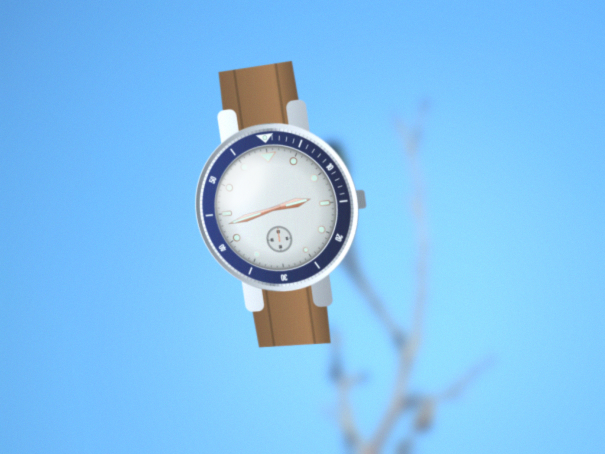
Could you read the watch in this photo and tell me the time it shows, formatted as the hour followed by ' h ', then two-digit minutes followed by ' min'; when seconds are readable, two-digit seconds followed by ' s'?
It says 2 h 43 min
